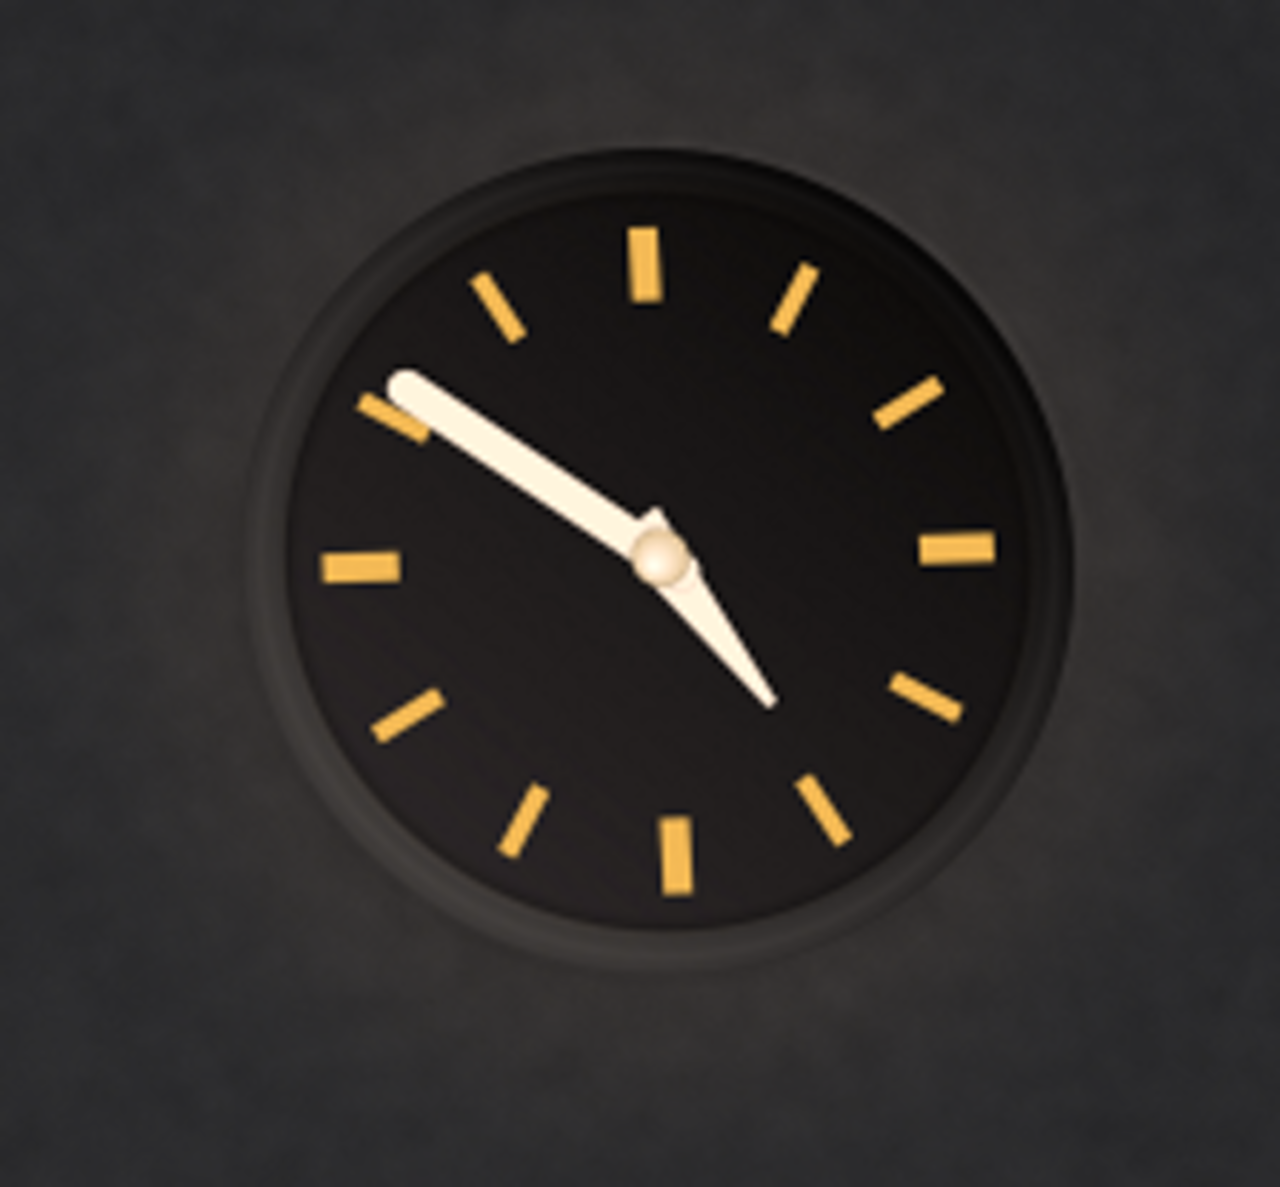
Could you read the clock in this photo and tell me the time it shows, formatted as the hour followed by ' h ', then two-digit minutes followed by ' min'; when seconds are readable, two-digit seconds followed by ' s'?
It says 4 h 51 min
